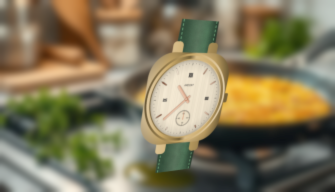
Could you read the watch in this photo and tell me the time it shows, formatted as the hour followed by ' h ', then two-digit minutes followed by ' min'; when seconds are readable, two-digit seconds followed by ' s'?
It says 10 h 38 min
